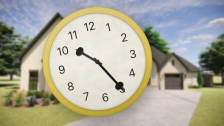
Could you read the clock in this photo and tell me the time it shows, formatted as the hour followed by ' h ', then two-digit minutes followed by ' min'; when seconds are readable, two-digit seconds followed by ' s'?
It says 10 h 25 min
